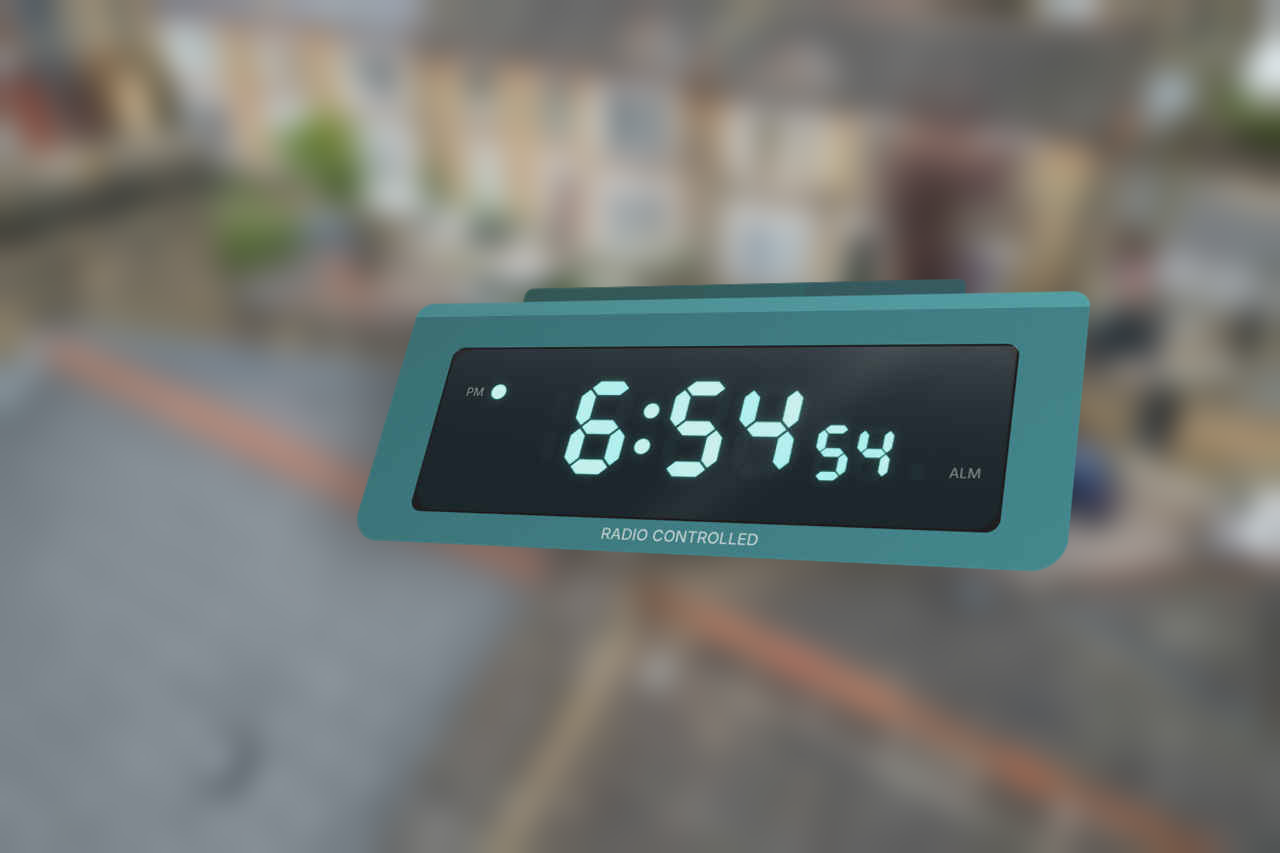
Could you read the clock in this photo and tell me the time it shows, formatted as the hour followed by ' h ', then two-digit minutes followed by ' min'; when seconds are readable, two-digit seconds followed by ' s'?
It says 6 h 54 min 54 s
